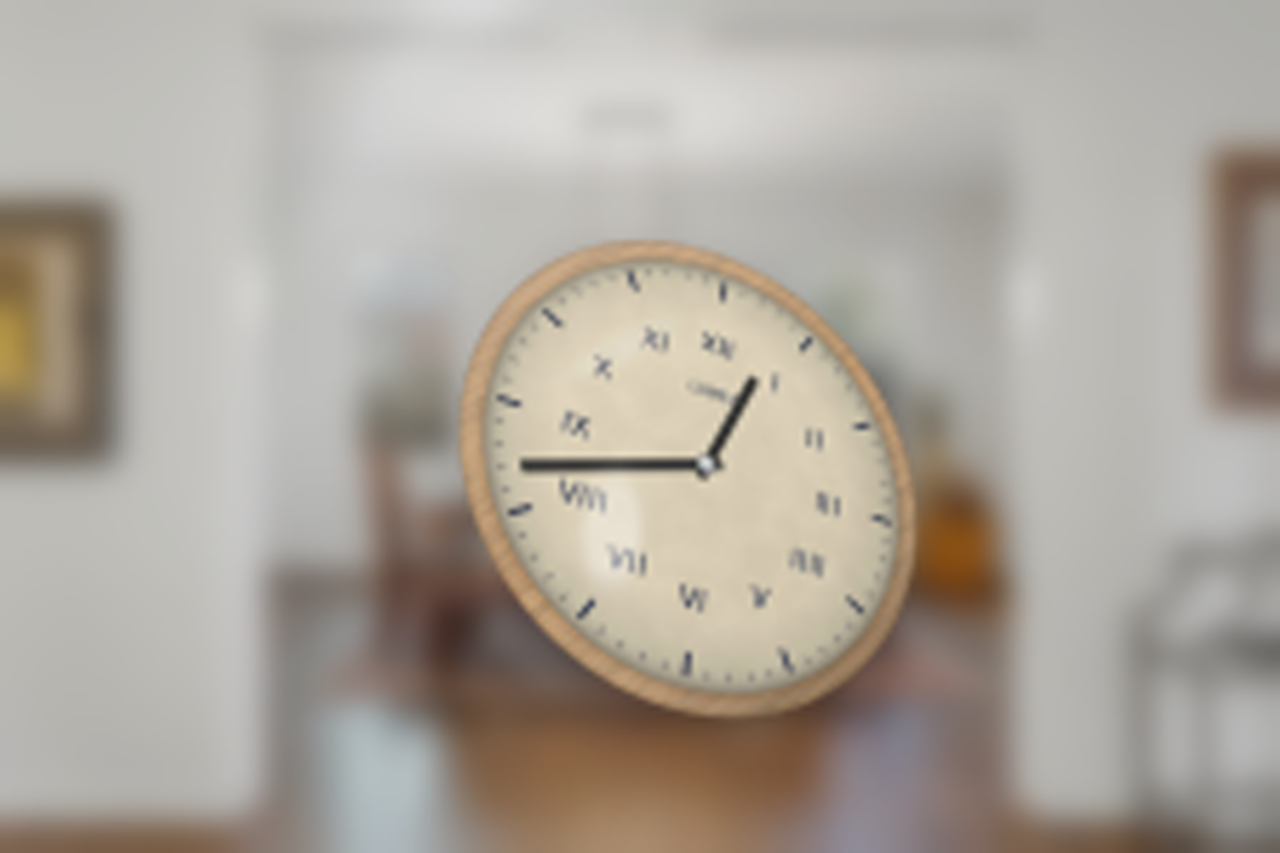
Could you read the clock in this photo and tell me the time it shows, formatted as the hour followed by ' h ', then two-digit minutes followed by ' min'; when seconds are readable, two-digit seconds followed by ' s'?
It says 12 h 42 min
